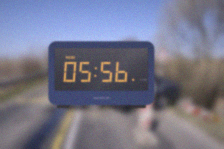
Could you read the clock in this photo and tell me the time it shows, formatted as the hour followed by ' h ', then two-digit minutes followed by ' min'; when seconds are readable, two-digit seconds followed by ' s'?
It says 5 h 56 min
